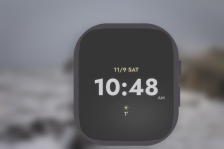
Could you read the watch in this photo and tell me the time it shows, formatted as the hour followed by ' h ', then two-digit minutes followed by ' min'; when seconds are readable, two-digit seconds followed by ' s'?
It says 10 h 48 min
